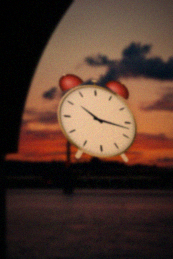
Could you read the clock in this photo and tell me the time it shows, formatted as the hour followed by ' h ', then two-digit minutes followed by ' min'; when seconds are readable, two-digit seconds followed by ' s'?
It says 10 h 17 min
